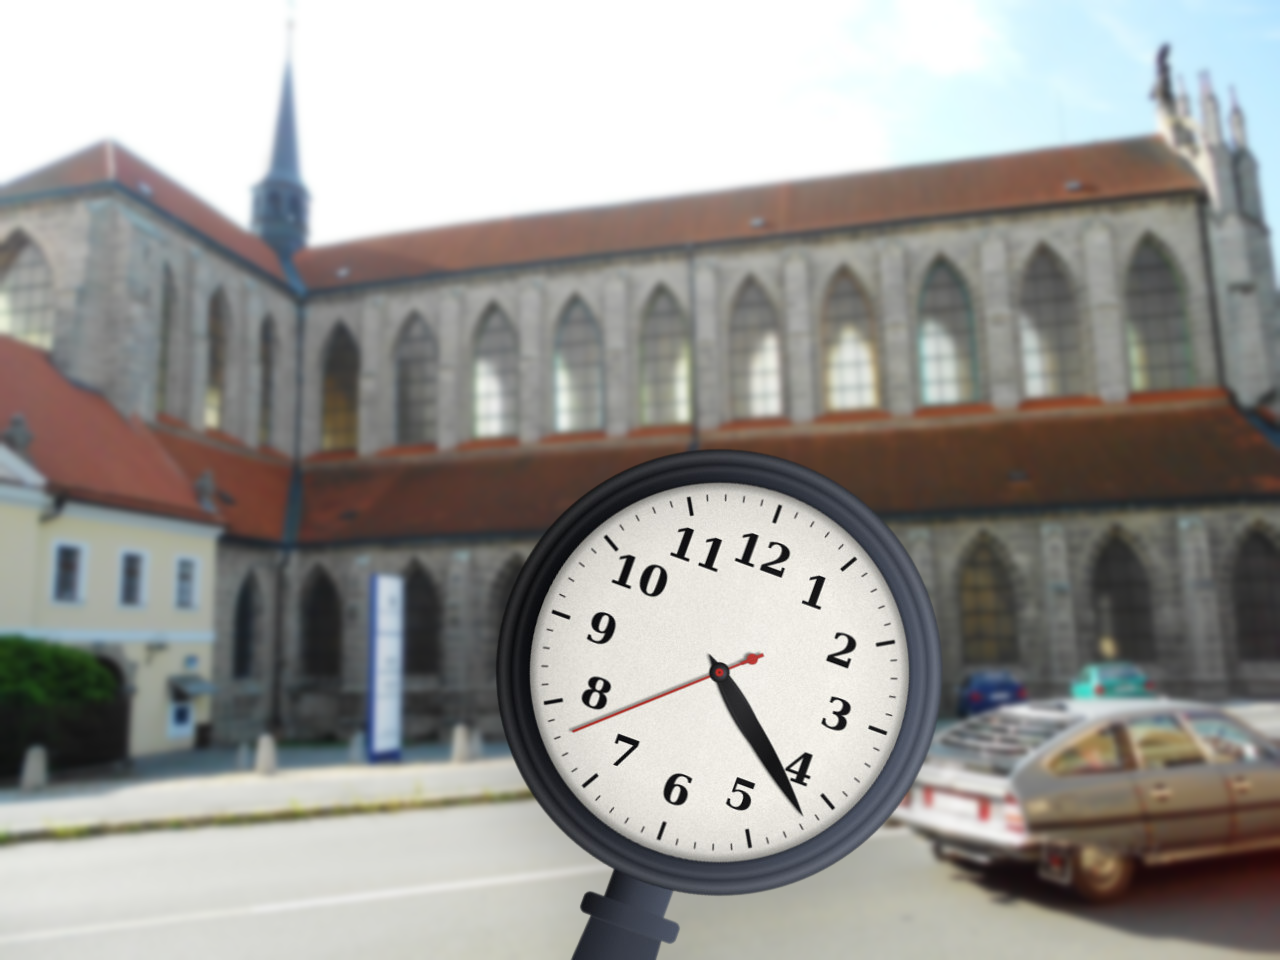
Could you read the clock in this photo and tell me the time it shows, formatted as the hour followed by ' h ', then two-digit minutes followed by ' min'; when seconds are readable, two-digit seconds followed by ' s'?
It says 4 h 21 min 38 s
